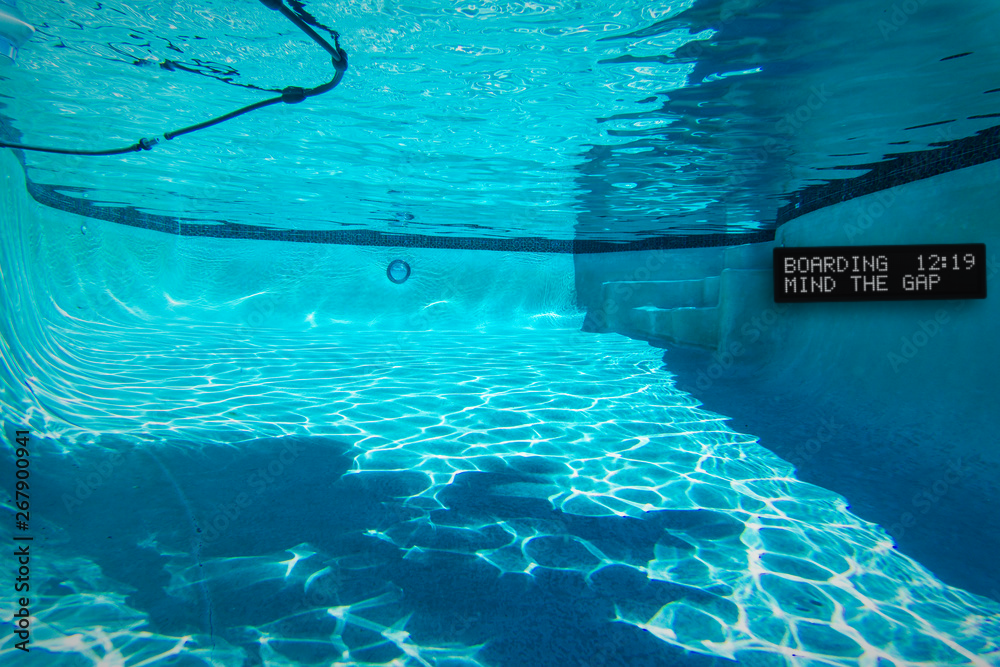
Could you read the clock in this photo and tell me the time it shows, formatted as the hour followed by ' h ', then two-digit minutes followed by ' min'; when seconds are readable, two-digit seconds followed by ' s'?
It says 12 h 19 min
